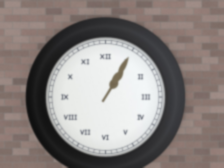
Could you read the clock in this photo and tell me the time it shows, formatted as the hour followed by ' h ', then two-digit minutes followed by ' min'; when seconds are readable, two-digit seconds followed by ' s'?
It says 1 h 05 min
